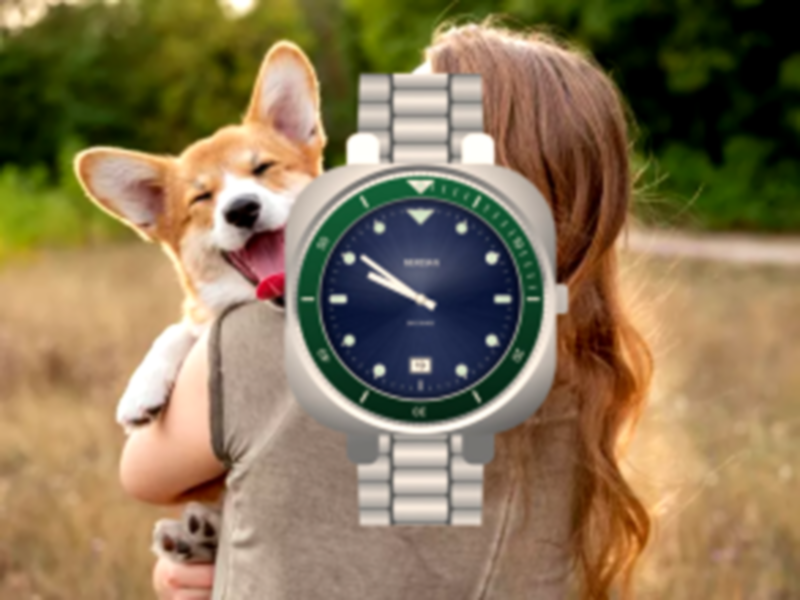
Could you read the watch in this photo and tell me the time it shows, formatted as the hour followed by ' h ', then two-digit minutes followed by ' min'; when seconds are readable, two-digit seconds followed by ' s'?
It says 9 h 51 min
